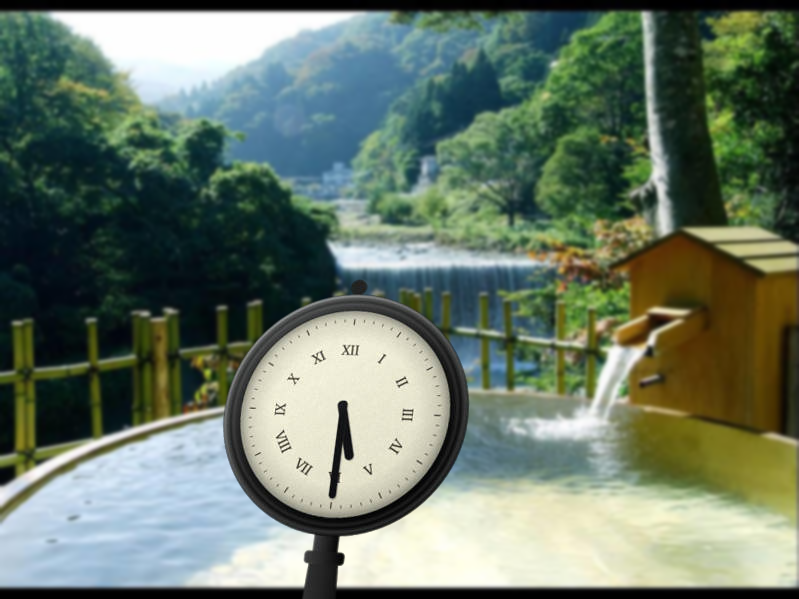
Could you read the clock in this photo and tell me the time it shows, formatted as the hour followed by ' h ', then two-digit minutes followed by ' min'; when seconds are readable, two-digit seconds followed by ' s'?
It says 5 h 30 min
